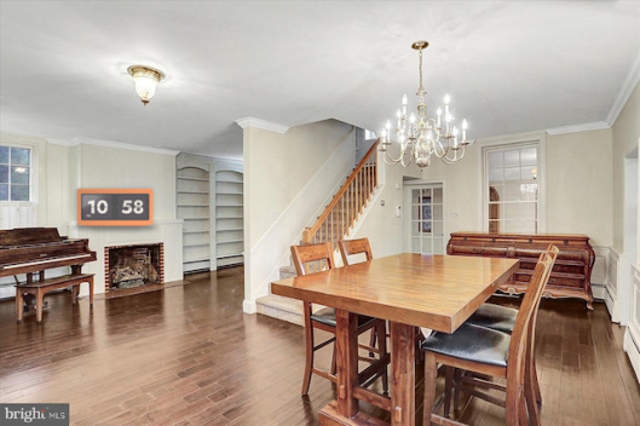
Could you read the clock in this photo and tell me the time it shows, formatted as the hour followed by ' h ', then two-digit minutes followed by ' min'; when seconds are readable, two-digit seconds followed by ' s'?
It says 10 h 58 min
